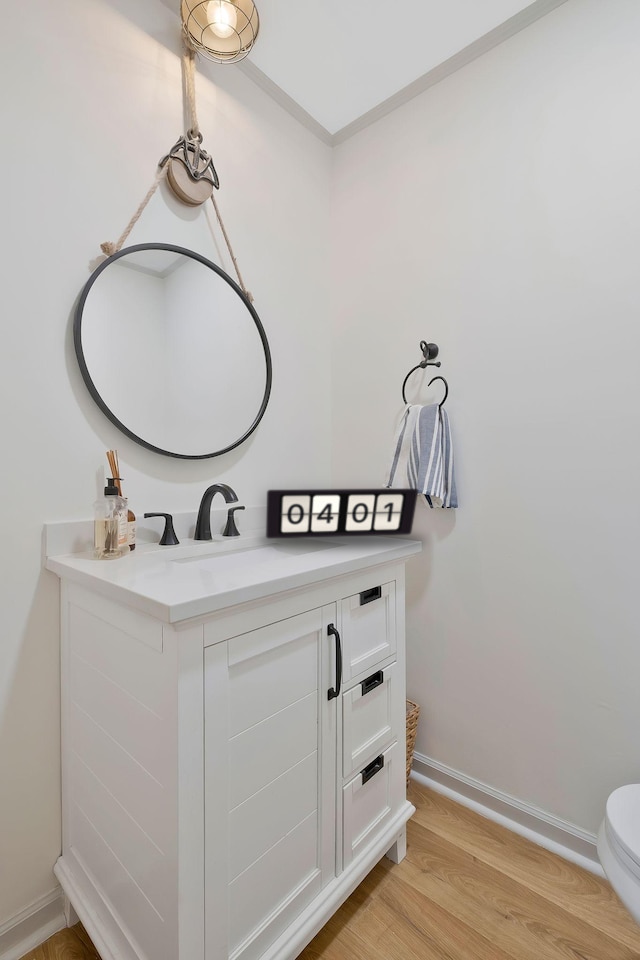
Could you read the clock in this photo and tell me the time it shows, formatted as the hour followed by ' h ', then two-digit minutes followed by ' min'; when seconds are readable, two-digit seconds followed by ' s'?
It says 4 h 01 min
